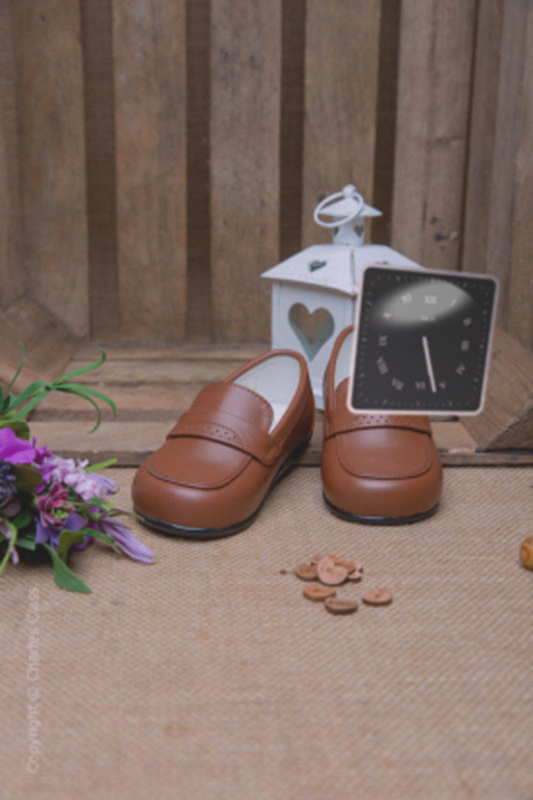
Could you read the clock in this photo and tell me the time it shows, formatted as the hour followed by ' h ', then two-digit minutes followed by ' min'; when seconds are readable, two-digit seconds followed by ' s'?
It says 5 h 27 min
